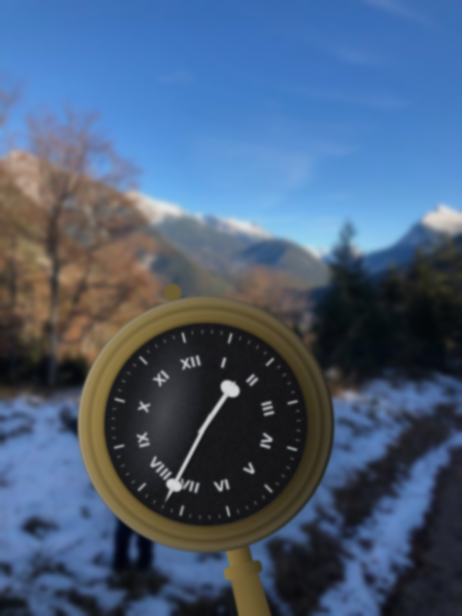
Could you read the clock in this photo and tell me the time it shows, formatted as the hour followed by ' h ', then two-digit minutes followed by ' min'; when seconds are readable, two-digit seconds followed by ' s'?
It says 1 h 37 min
